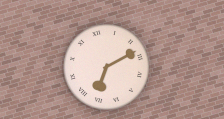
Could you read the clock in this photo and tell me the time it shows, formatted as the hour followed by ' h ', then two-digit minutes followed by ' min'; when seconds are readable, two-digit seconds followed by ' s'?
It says 7 h 13 min
